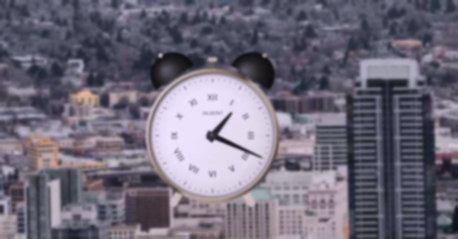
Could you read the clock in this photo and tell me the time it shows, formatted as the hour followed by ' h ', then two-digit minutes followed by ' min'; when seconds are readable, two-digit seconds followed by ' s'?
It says 1 h 19 min
